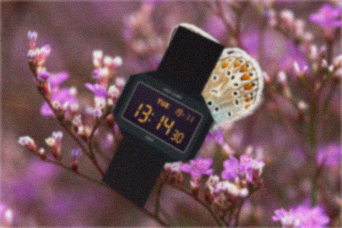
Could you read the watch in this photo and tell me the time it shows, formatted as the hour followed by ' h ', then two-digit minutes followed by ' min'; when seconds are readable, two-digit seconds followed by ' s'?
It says 13 h 14 min
